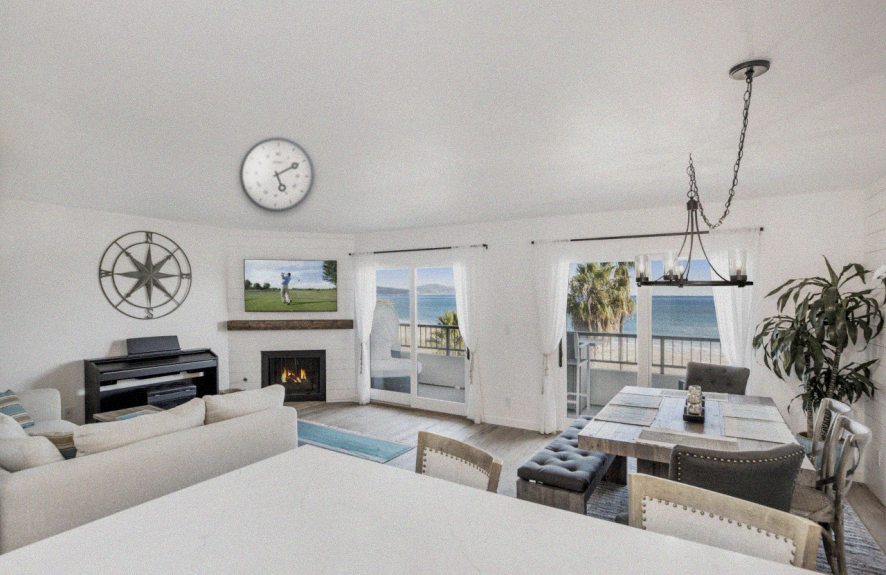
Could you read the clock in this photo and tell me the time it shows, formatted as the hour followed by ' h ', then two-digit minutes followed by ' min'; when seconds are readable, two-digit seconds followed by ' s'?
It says 5 h 10 min
